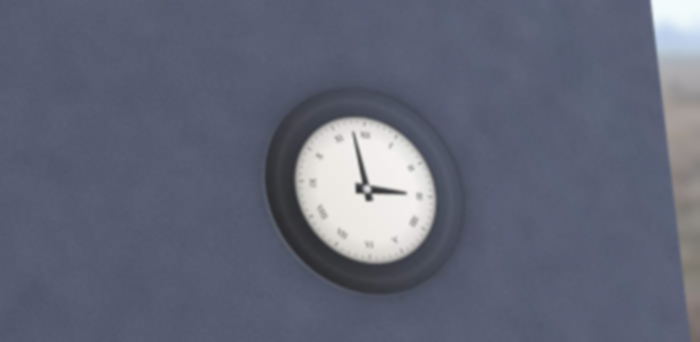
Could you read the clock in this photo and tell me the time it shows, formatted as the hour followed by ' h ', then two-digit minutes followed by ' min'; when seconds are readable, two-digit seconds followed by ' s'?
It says 2 h 58 min
